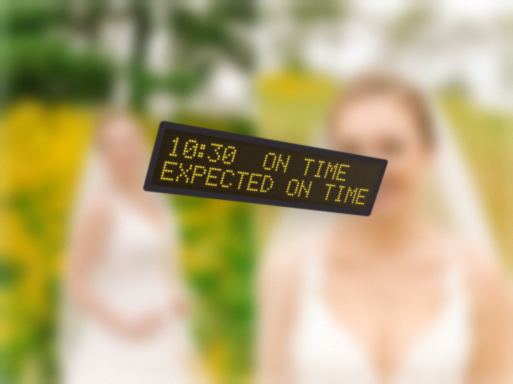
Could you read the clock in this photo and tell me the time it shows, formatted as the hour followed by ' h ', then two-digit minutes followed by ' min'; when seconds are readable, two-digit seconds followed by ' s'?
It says 10 h 30 min
